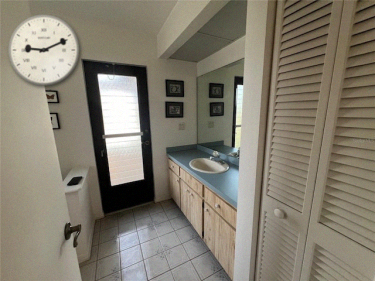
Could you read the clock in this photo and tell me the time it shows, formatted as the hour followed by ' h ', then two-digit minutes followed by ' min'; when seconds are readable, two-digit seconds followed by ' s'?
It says 9 h 11 min
